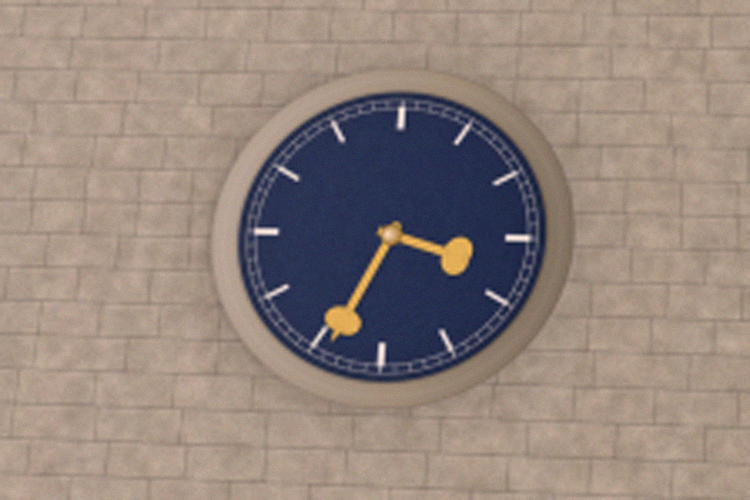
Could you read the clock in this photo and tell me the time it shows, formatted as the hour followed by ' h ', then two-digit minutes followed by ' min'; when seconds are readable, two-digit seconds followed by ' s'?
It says 3 h 34 min
